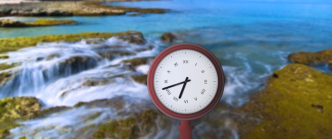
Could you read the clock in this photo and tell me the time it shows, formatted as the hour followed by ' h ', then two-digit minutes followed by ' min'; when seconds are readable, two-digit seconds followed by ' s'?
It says 6 h 42 min
